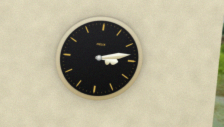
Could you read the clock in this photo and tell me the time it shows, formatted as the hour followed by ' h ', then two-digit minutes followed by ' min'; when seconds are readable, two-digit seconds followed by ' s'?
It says 3 h 13 min
